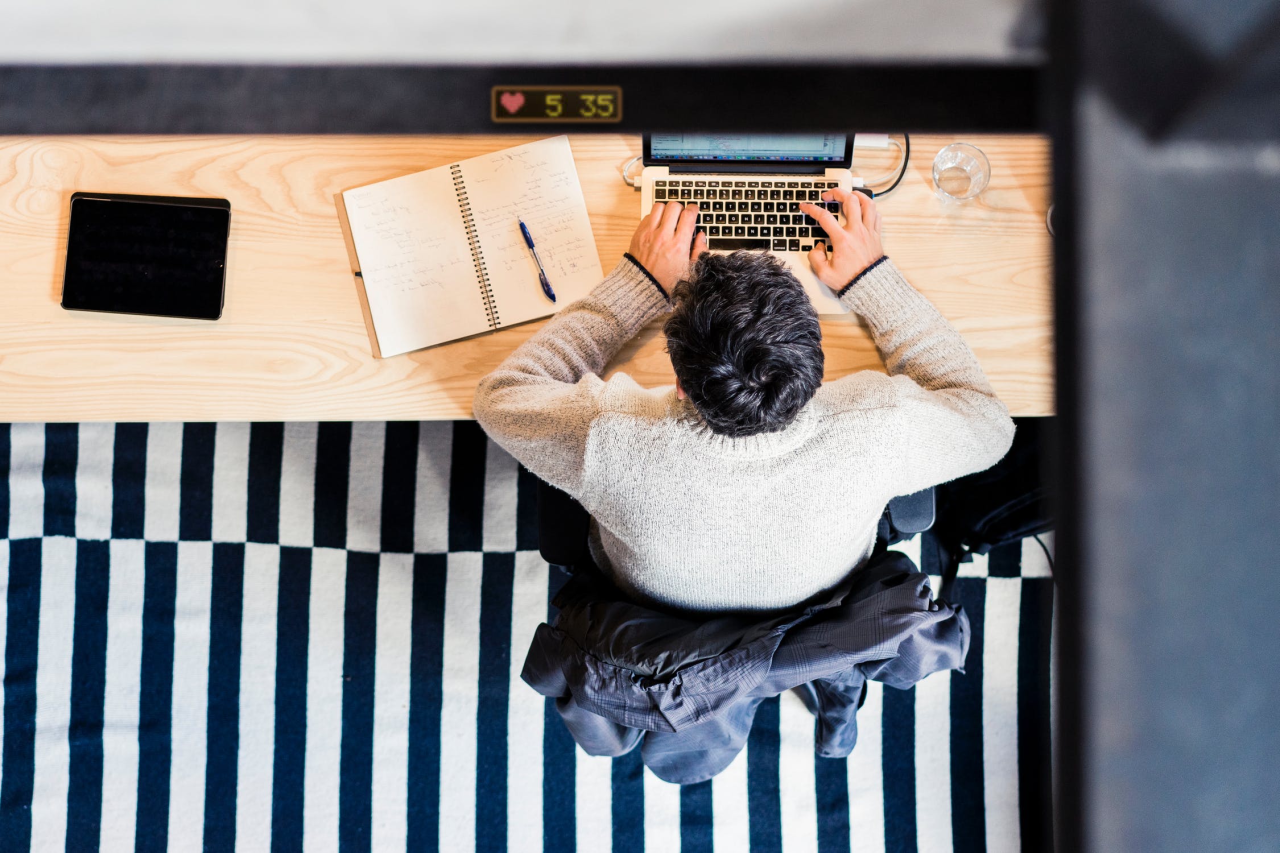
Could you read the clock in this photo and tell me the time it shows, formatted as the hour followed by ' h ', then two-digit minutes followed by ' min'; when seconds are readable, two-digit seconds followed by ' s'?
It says 5 h 35 min
